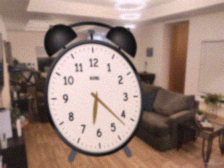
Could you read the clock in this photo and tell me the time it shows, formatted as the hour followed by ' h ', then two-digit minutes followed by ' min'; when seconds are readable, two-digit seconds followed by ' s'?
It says 6 h 22 min
